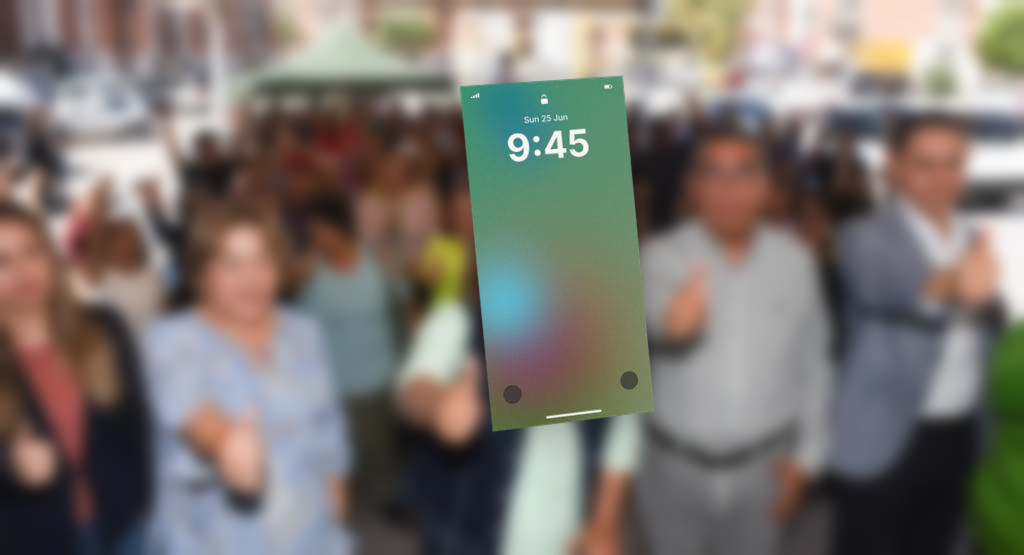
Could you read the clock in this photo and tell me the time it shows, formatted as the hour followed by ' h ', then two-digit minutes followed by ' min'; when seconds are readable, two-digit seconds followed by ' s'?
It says 9 h 45 min
